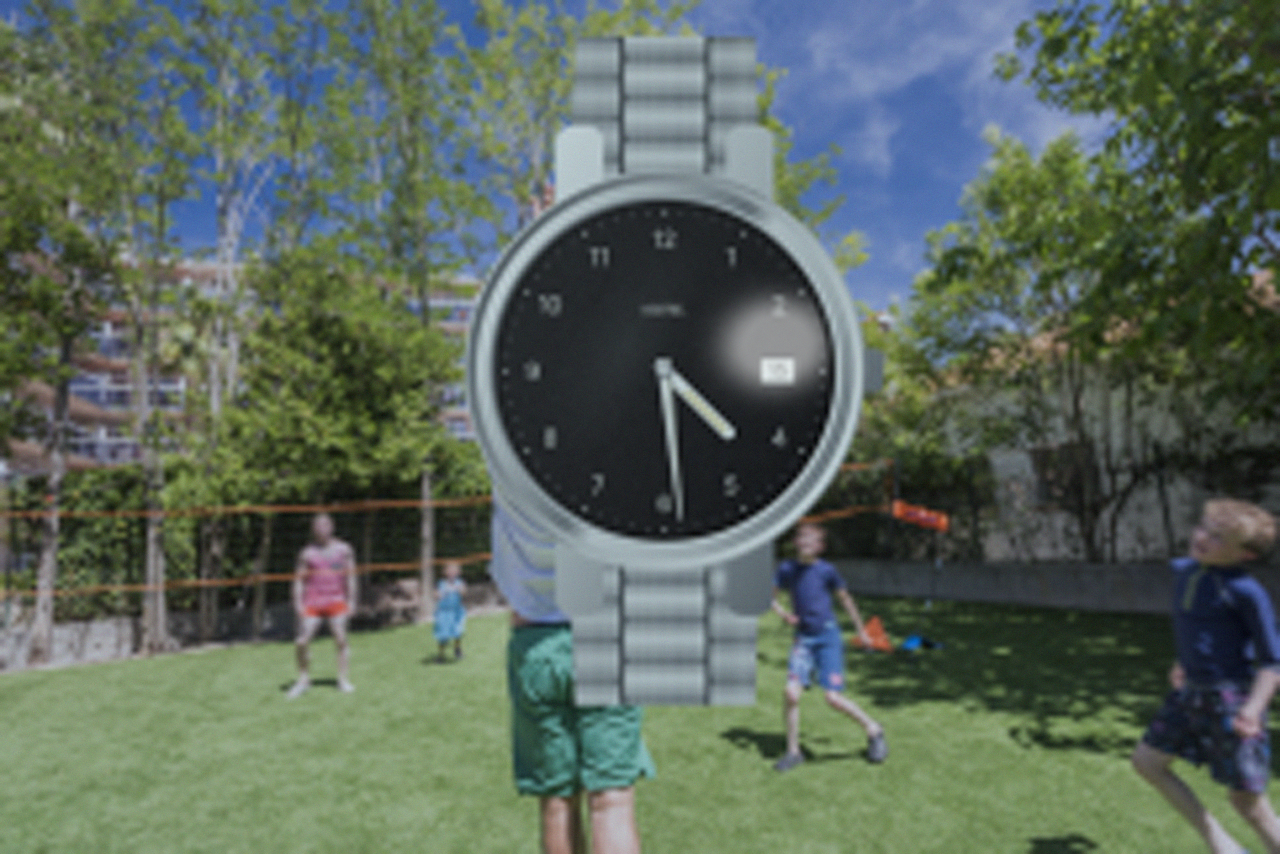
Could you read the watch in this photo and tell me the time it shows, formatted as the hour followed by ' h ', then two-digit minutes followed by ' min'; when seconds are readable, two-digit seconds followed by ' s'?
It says 4 h 29 min
